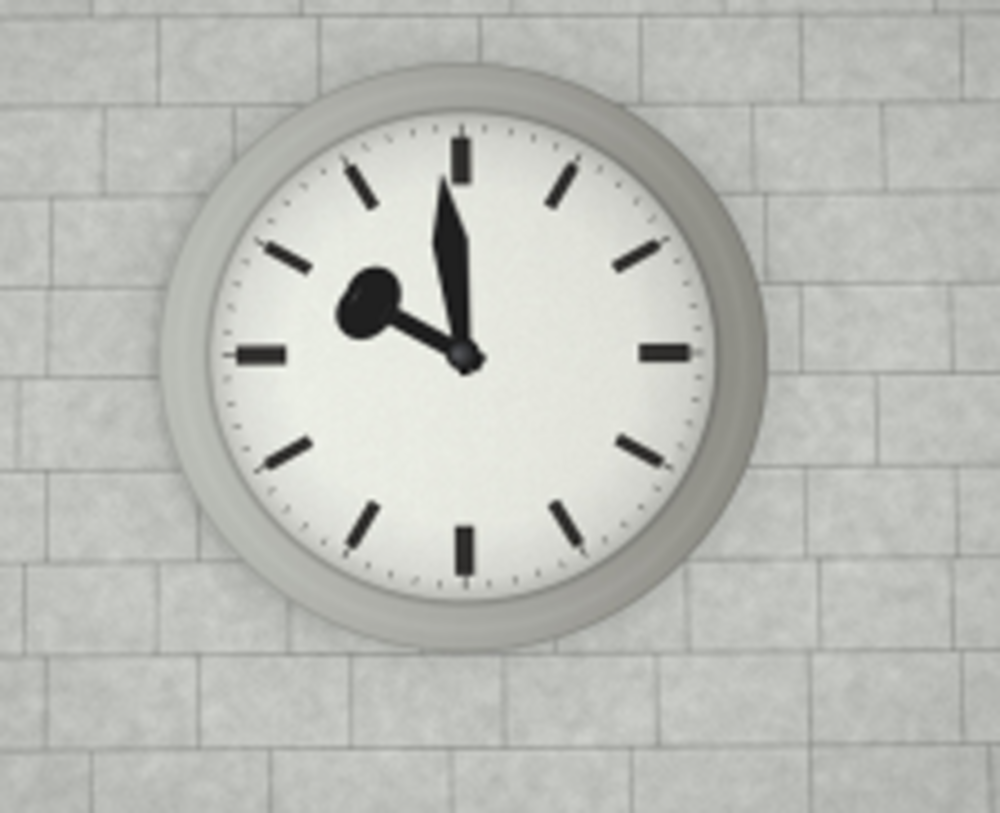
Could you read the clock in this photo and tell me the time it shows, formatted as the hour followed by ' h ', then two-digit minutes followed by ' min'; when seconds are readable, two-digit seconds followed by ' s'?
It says 9 h 59 min
